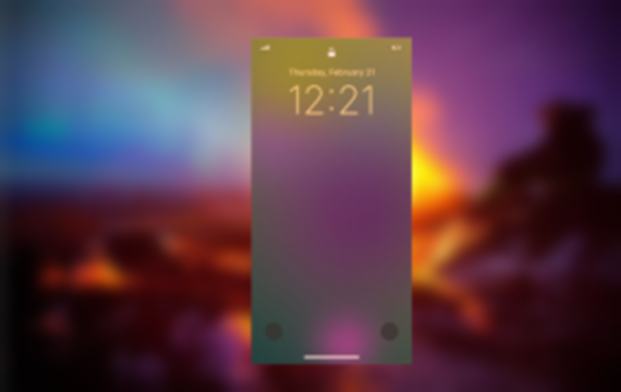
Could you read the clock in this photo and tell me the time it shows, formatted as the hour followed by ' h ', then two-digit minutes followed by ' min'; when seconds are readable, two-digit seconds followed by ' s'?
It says 12 h 21 min
